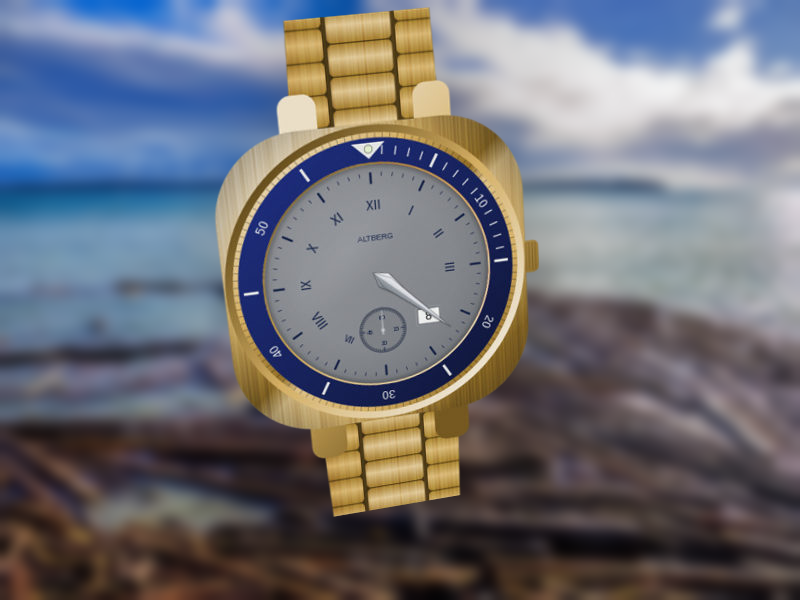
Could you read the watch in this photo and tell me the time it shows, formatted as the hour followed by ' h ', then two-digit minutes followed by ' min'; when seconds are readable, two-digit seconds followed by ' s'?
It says 4 h 22 min
